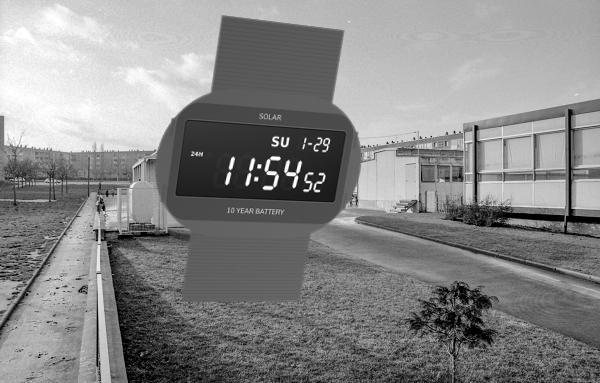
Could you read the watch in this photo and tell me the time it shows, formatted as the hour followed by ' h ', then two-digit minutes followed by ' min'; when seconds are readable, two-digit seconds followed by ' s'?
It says 11 h 54 min 52 s
